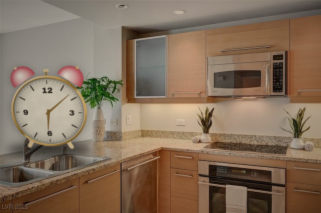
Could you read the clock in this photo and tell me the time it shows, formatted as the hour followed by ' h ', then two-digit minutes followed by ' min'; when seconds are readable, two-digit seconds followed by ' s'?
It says 6 h 08 min
